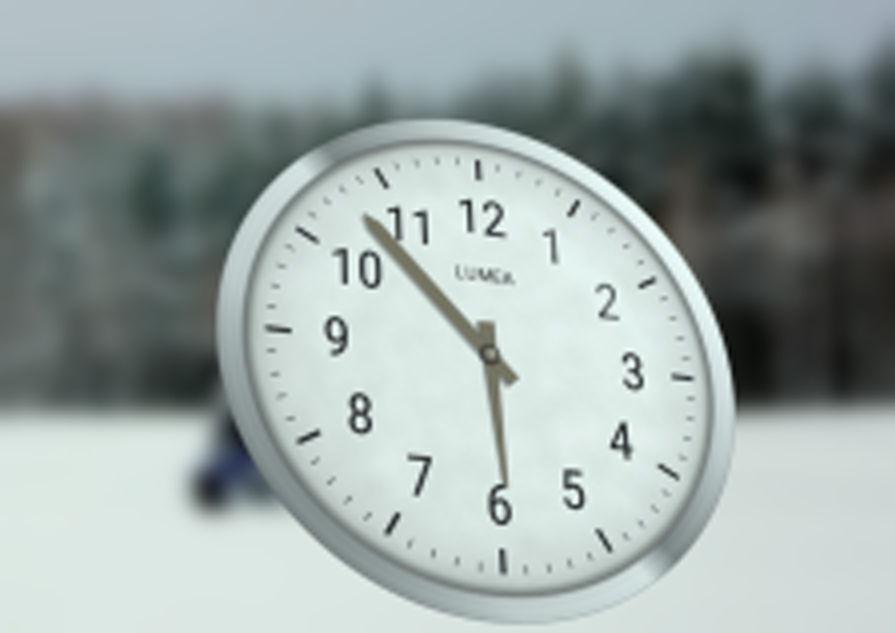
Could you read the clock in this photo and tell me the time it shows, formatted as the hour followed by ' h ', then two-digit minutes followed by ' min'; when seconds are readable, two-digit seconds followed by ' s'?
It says 5 h 53 min
